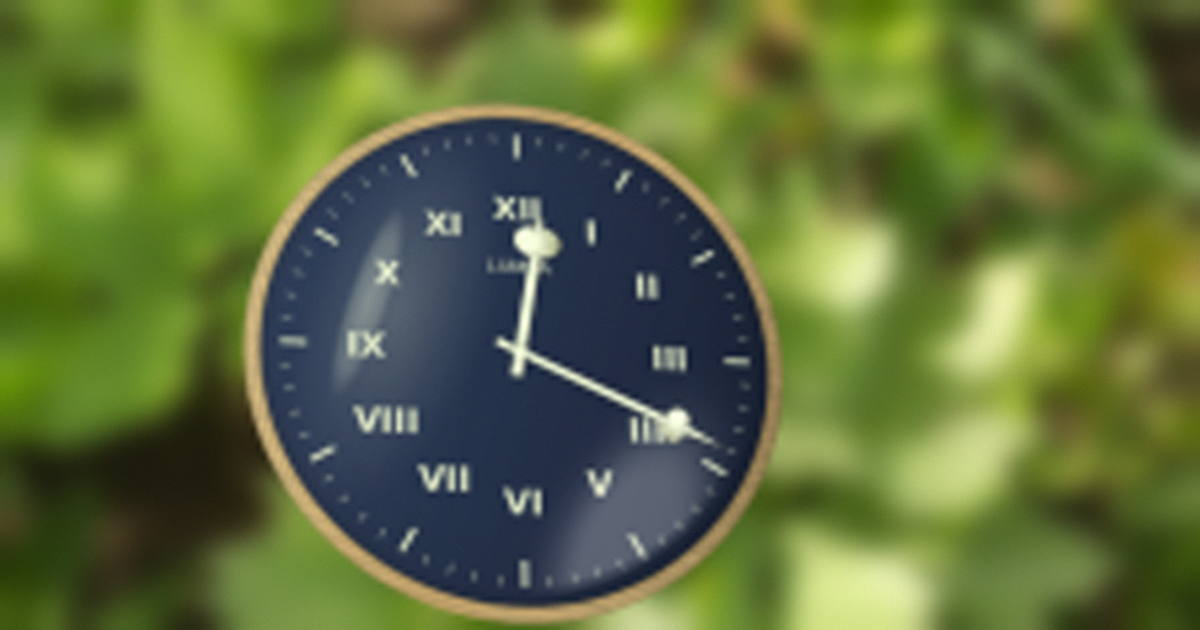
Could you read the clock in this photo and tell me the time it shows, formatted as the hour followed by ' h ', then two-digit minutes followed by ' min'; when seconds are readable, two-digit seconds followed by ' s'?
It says 12 h 19 min
